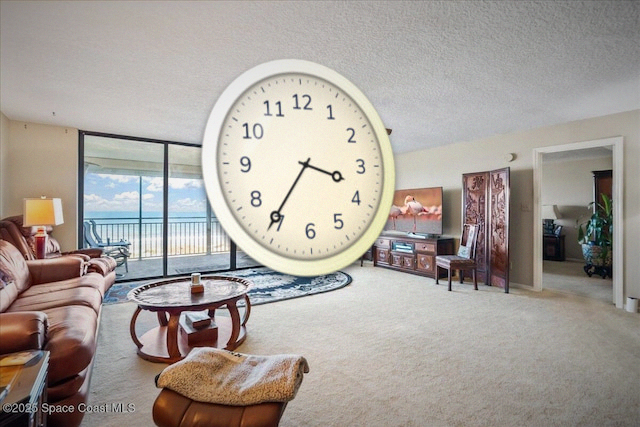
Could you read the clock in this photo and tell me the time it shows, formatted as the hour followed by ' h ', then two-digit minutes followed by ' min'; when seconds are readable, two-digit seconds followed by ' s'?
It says 3 h 36 min
